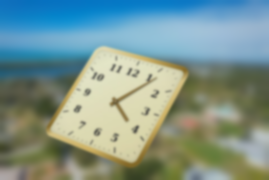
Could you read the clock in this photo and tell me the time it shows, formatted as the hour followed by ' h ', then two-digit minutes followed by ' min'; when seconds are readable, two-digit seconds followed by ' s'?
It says 4 h 06 min
